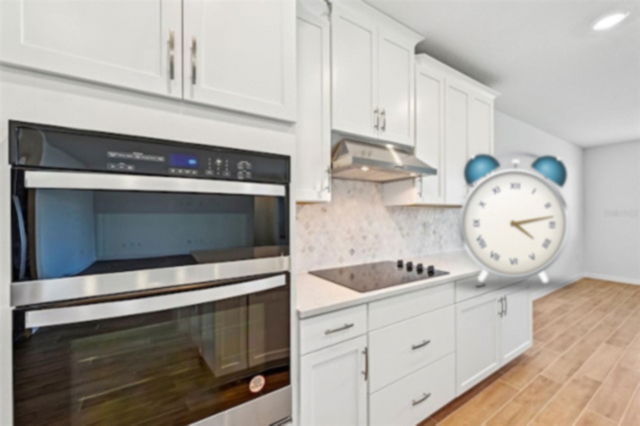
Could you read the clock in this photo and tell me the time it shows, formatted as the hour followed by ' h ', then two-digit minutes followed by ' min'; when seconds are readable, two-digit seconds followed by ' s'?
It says 4 h 13 min
